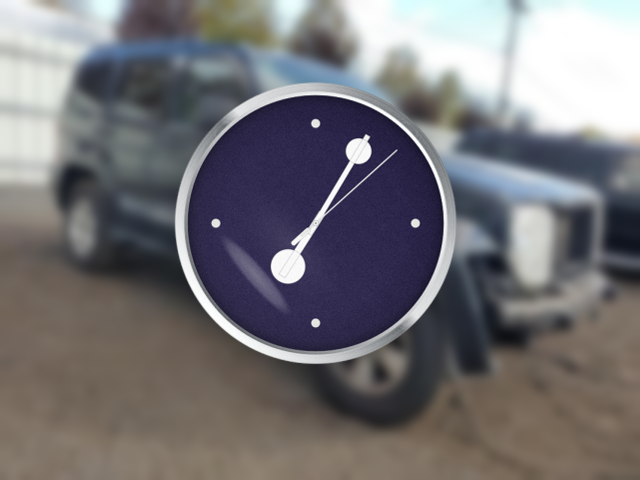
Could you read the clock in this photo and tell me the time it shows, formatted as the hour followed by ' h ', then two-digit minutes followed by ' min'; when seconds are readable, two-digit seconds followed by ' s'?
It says 7 h 05 min 08 s
